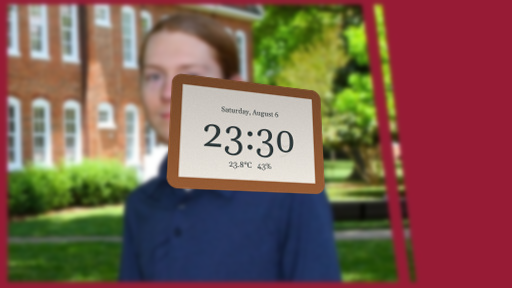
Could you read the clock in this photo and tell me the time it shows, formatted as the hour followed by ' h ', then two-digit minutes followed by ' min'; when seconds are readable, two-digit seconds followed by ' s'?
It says 23 h 30 min
